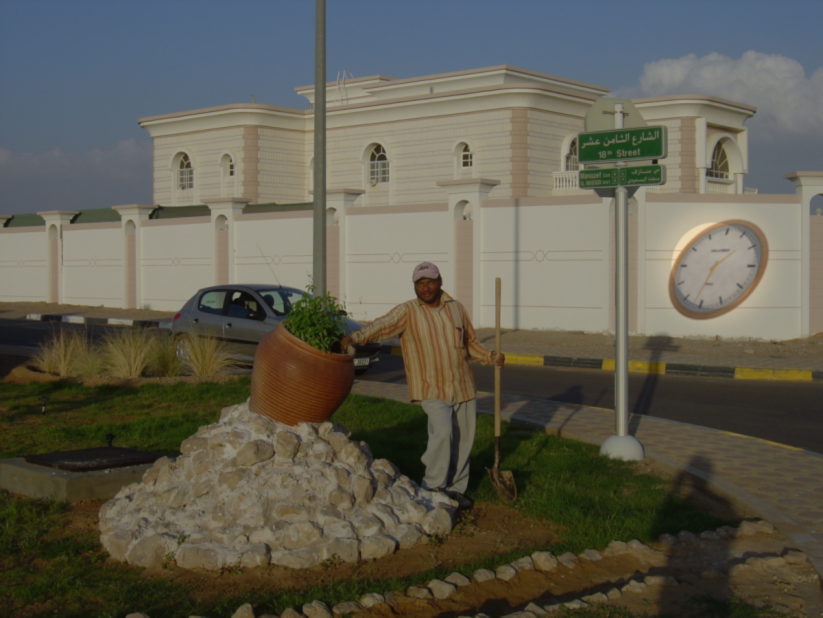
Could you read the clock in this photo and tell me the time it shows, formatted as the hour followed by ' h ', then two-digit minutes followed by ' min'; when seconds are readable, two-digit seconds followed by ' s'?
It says 1 h 32 min
